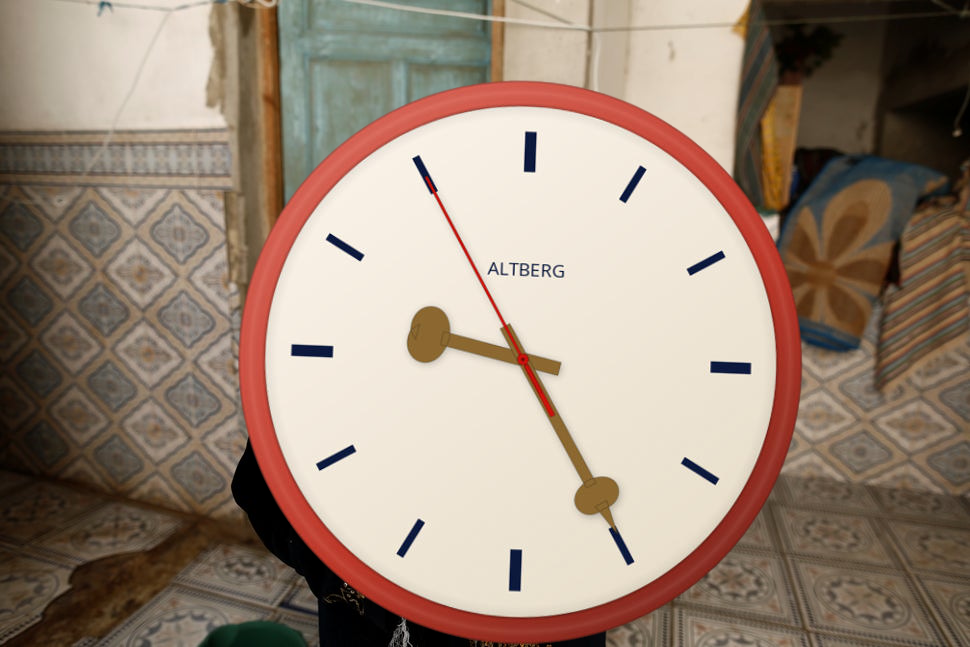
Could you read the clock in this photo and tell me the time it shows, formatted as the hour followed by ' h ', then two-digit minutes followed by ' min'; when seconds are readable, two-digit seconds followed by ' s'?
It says 9 h 24 min 55 s
